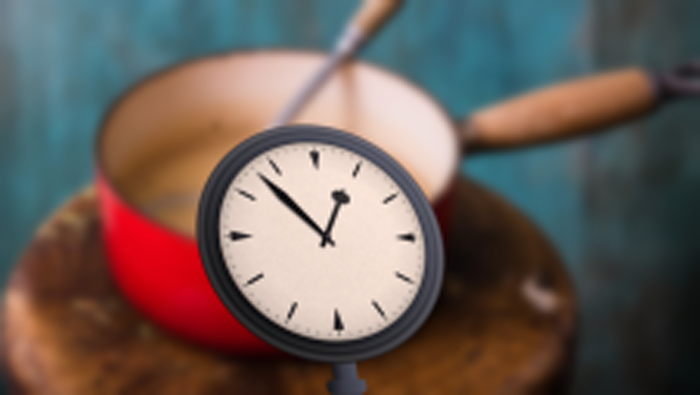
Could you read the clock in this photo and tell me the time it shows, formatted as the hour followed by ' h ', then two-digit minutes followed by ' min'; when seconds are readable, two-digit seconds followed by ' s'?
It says 12 h 53 min
